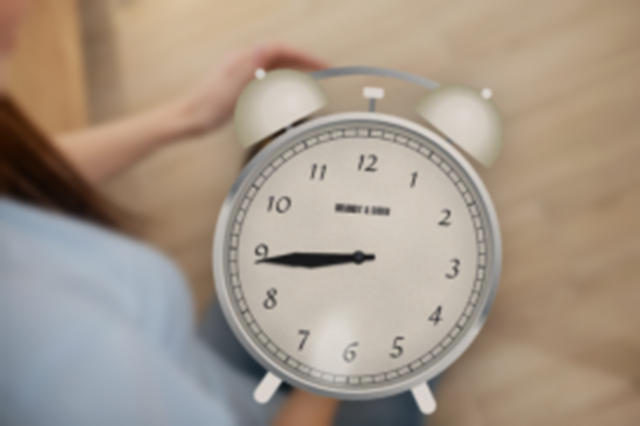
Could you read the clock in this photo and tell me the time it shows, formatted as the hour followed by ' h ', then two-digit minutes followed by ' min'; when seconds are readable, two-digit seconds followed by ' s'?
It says 8 h 44 min
